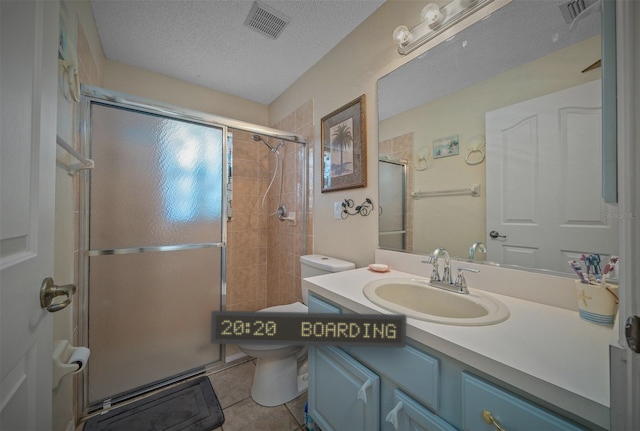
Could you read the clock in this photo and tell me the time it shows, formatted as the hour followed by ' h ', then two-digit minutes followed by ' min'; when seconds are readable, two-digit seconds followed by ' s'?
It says 20 h 20 min
